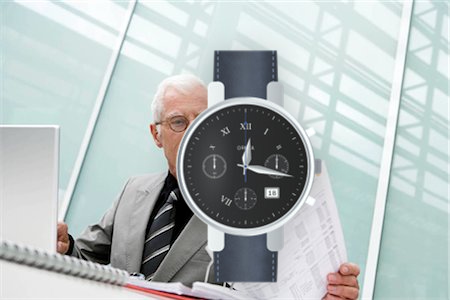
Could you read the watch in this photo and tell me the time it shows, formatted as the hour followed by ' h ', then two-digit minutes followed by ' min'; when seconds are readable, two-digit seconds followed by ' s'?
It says 12 h 17 min
